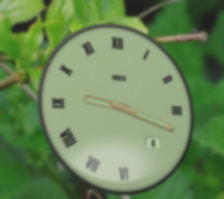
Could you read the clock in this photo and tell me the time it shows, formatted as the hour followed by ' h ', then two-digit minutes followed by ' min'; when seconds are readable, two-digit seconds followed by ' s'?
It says 9 h 18 min
